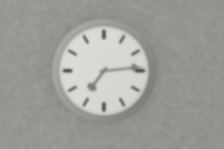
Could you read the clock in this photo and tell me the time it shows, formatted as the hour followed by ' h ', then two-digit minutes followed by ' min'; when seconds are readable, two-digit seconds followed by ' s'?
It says 7 h 14 min
